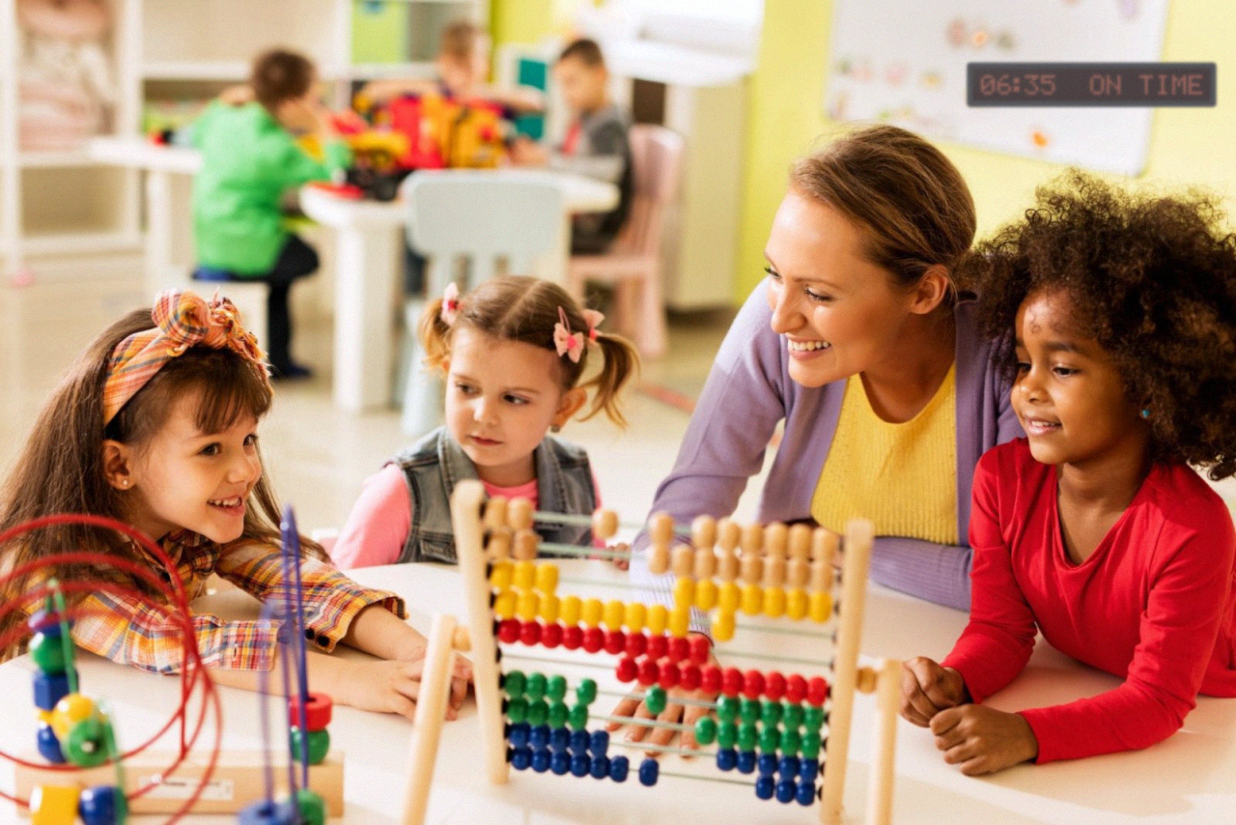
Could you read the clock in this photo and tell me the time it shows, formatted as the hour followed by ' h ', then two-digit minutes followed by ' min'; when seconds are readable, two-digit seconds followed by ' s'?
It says 6 h 35 min
